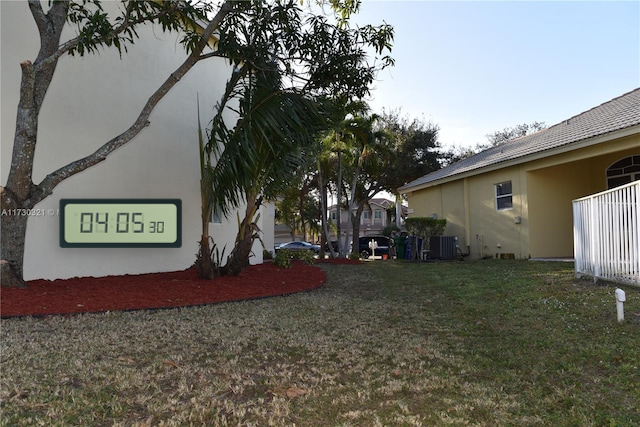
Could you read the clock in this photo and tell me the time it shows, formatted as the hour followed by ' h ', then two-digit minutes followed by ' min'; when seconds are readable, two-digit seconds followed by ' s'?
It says 4 h 05 min 30 s
